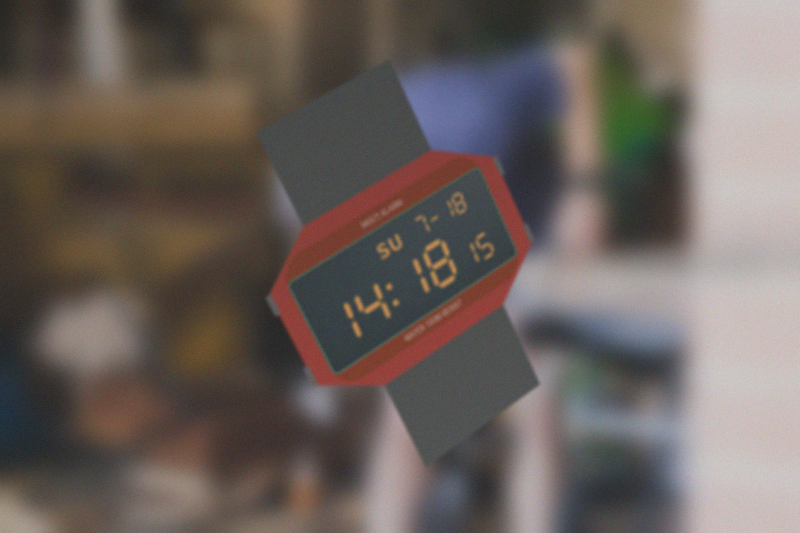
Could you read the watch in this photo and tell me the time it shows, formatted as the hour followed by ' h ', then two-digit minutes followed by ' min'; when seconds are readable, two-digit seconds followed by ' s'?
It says 14 h 18 min 15 s
